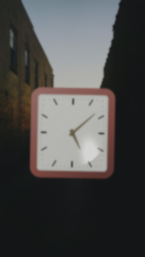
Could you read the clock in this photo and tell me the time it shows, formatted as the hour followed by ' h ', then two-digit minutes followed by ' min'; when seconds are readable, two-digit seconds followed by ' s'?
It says 5 h 08 min
